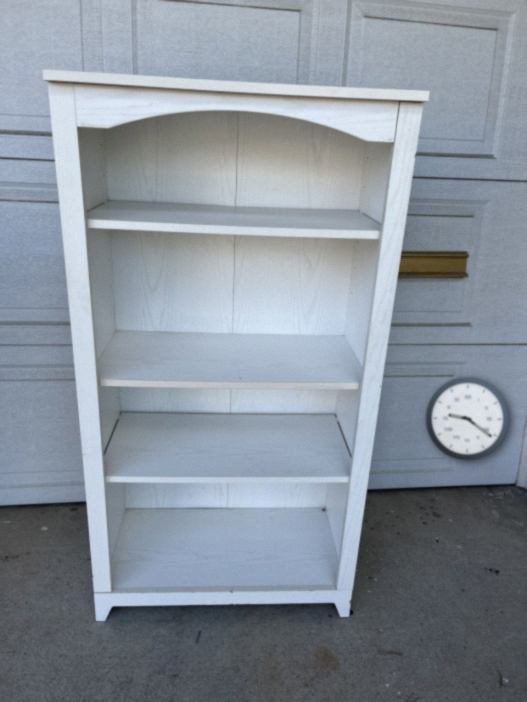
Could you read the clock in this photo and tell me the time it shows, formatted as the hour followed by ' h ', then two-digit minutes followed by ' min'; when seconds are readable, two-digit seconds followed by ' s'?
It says 9 h 21 min
